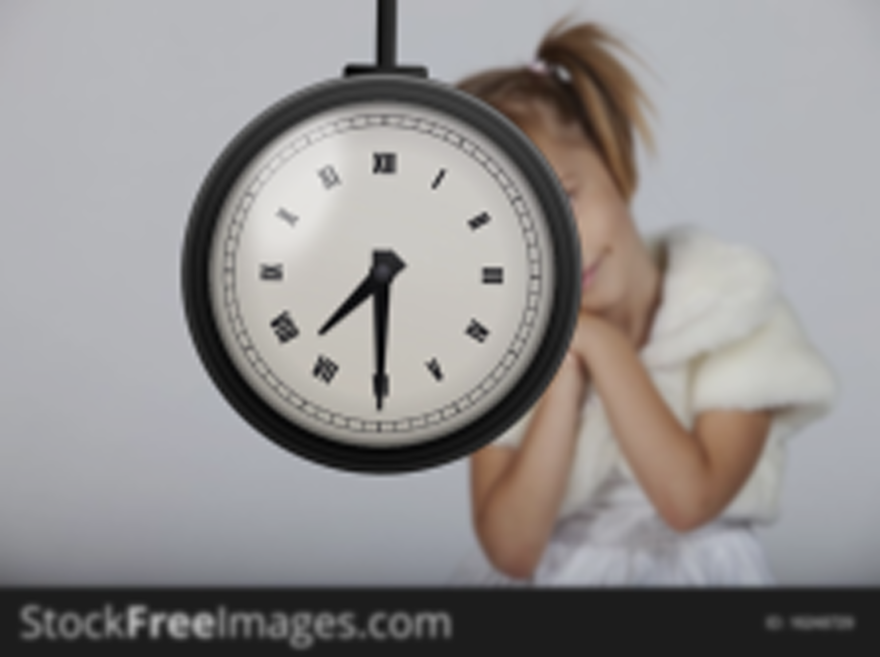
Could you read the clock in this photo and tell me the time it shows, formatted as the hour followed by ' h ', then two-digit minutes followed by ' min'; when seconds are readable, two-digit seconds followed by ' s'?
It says 7 h 30 min
